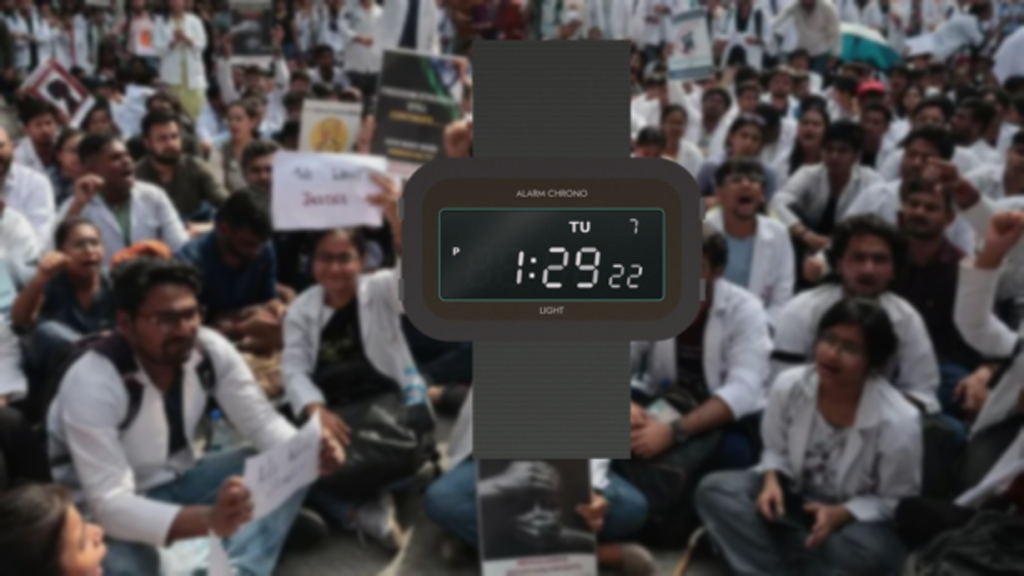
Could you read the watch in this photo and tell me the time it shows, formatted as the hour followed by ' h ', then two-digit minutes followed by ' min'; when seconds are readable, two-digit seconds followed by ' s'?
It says 1 h 29 min 22 s
